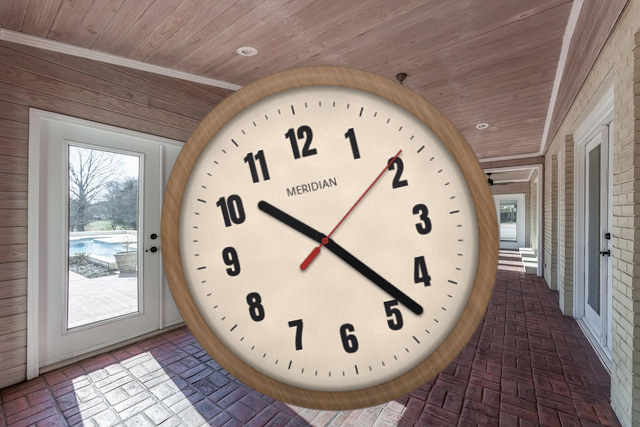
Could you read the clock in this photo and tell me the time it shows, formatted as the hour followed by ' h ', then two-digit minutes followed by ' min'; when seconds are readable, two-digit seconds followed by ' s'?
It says 10 h 23 min 09 s
